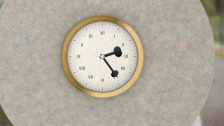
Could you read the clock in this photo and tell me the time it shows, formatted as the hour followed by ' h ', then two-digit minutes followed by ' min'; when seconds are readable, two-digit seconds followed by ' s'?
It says 2 h 24 min
